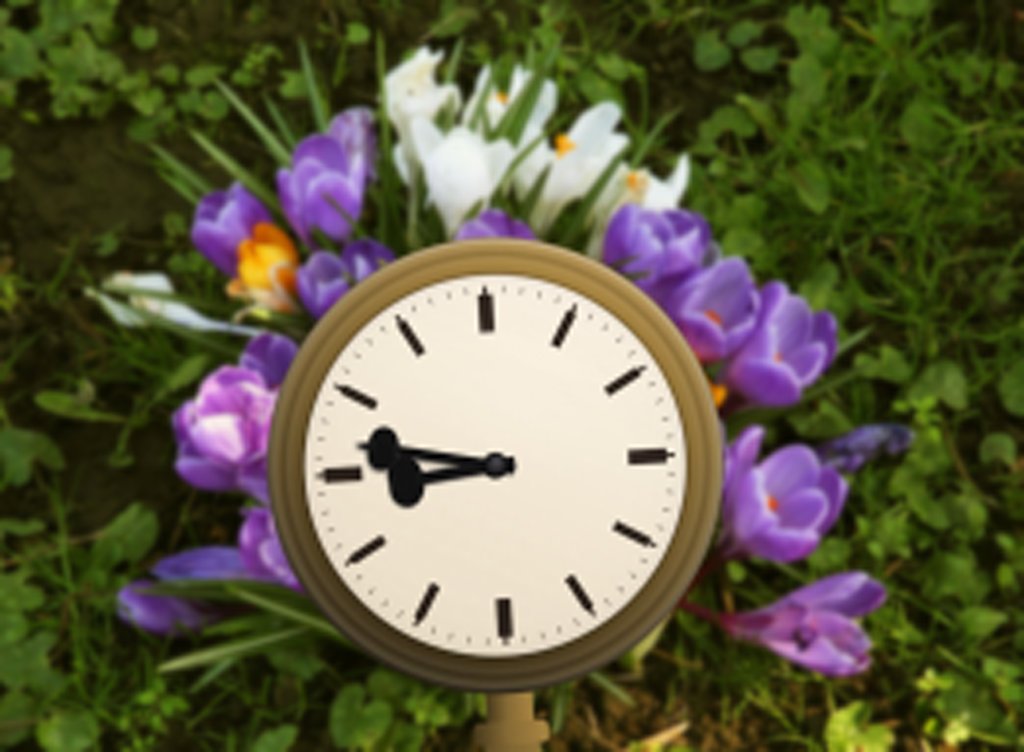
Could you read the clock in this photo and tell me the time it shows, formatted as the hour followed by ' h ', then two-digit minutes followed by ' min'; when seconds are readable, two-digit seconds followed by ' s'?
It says 8 h 47 min
